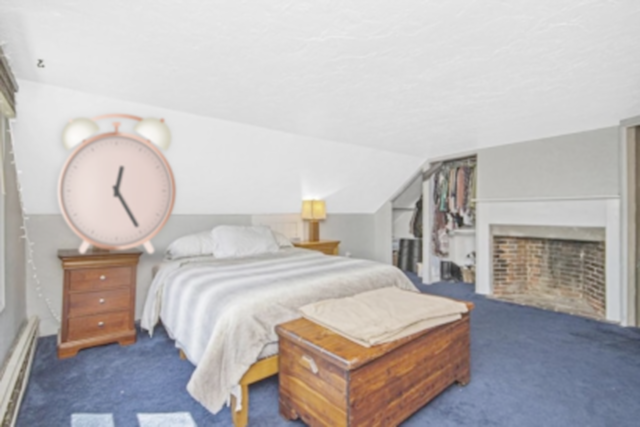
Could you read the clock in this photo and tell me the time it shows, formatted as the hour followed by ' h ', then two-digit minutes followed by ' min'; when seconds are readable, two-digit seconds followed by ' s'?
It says 12 h 25 min
